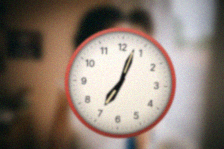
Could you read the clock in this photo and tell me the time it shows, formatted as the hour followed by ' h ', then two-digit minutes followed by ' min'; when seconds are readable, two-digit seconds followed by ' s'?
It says 7 h 03 min
